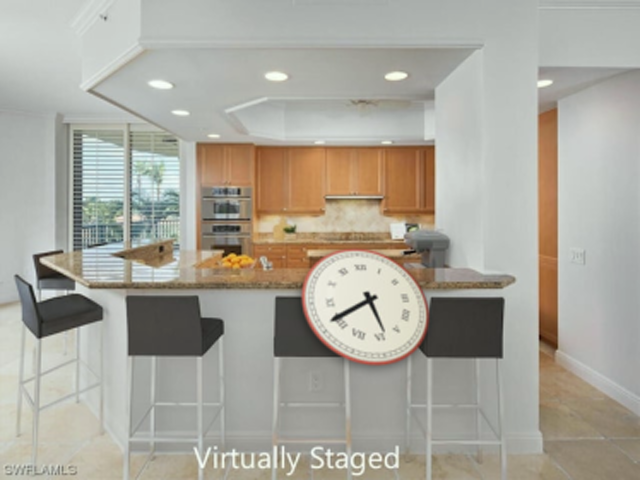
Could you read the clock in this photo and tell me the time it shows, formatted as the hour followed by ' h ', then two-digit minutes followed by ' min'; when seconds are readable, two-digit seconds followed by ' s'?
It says 5 h 41 min
